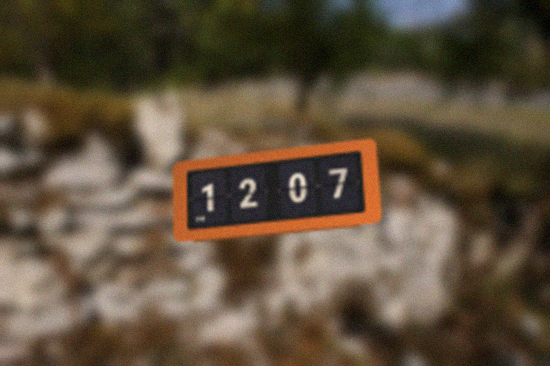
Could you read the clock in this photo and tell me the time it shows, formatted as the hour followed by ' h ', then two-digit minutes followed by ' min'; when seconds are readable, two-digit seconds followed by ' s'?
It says 12 h 07 min
